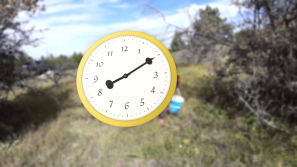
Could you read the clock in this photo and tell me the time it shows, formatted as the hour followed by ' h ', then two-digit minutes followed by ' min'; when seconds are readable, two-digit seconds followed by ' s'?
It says 8 h 10 min
